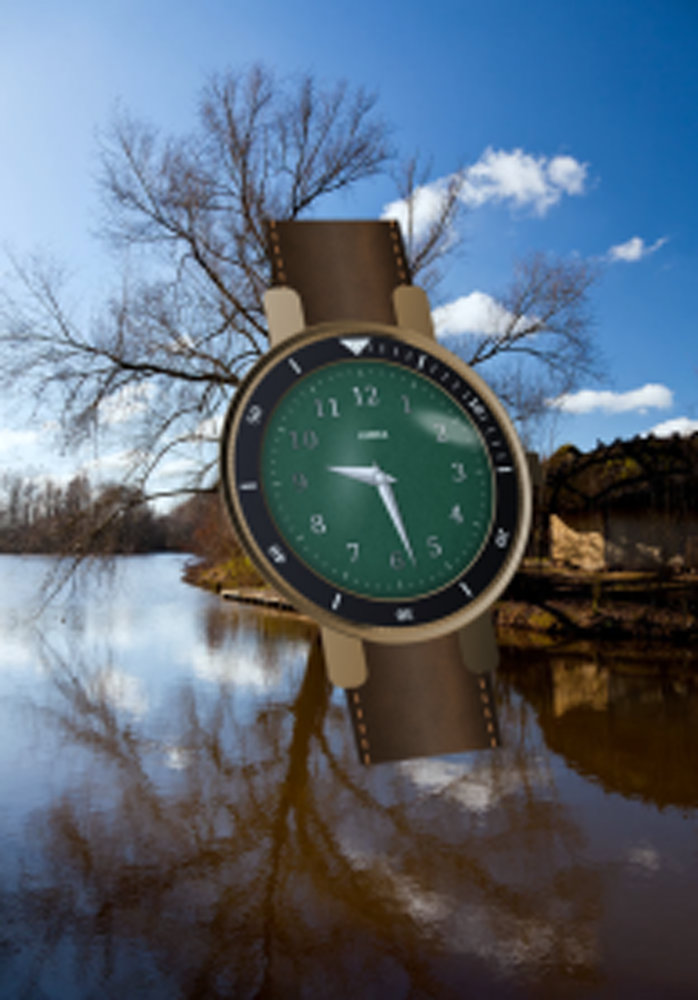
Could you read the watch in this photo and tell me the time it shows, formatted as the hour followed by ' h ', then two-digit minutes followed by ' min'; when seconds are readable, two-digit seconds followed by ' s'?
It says 9 h 28 min
